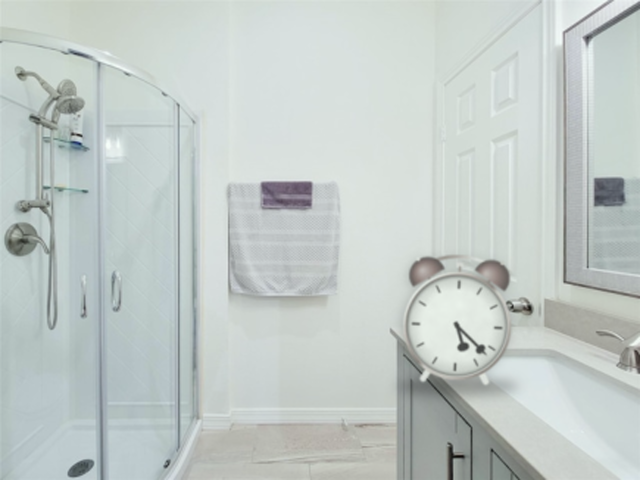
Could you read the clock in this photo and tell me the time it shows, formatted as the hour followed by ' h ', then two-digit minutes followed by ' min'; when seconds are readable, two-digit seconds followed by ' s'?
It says 5 h 22 min
